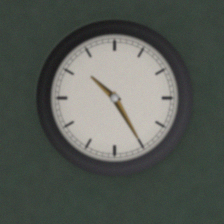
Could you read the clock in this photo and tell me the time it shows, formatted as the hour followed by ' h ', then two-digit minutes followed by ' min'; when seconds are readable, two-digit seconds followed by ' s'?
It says 10 h 25 min
